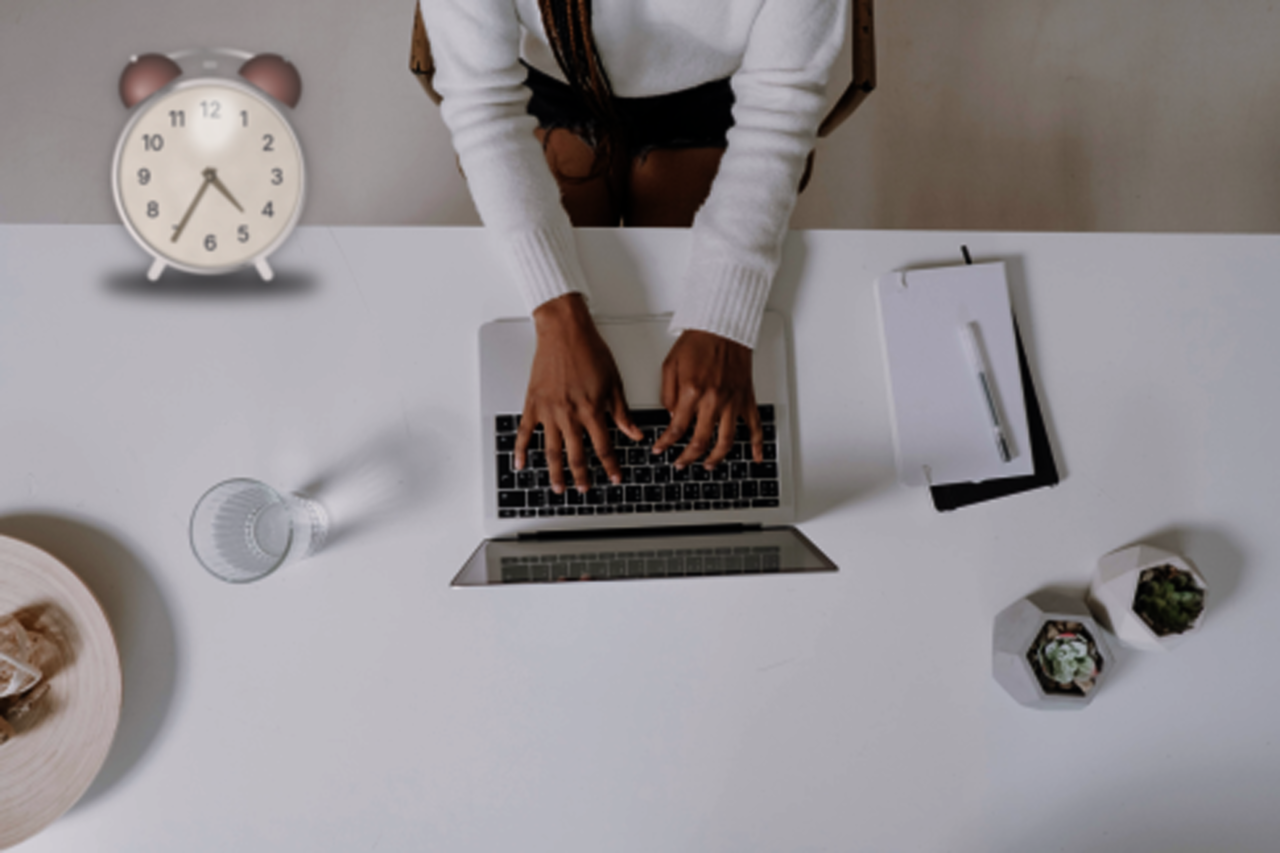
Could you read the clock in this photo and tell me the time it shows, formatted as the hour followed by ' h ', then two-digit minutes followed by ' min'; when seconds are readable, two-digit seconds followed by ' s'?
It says 4 h 35 min
